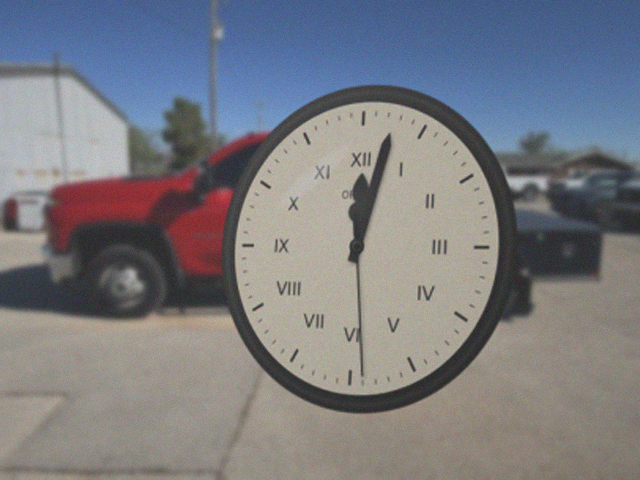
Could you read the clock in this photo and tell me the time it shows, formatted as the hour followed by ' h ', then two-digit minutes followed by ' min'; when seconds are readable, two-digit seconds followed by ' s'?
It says 12 h 02 min 29 s
